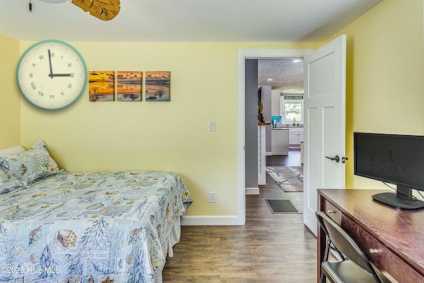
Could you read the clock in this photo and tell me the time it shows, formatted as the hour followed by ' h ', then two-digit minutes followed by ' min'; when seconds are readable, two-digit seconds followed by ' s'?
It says 2 h 59 min
